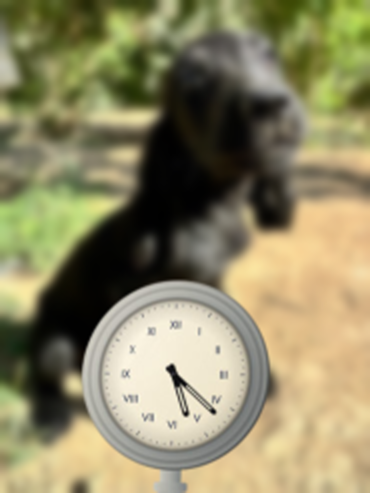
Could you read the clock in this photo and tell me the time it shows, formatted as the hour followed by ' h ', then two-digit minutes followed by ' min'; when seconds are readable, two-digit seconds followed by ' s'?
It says 5 h 22 min
